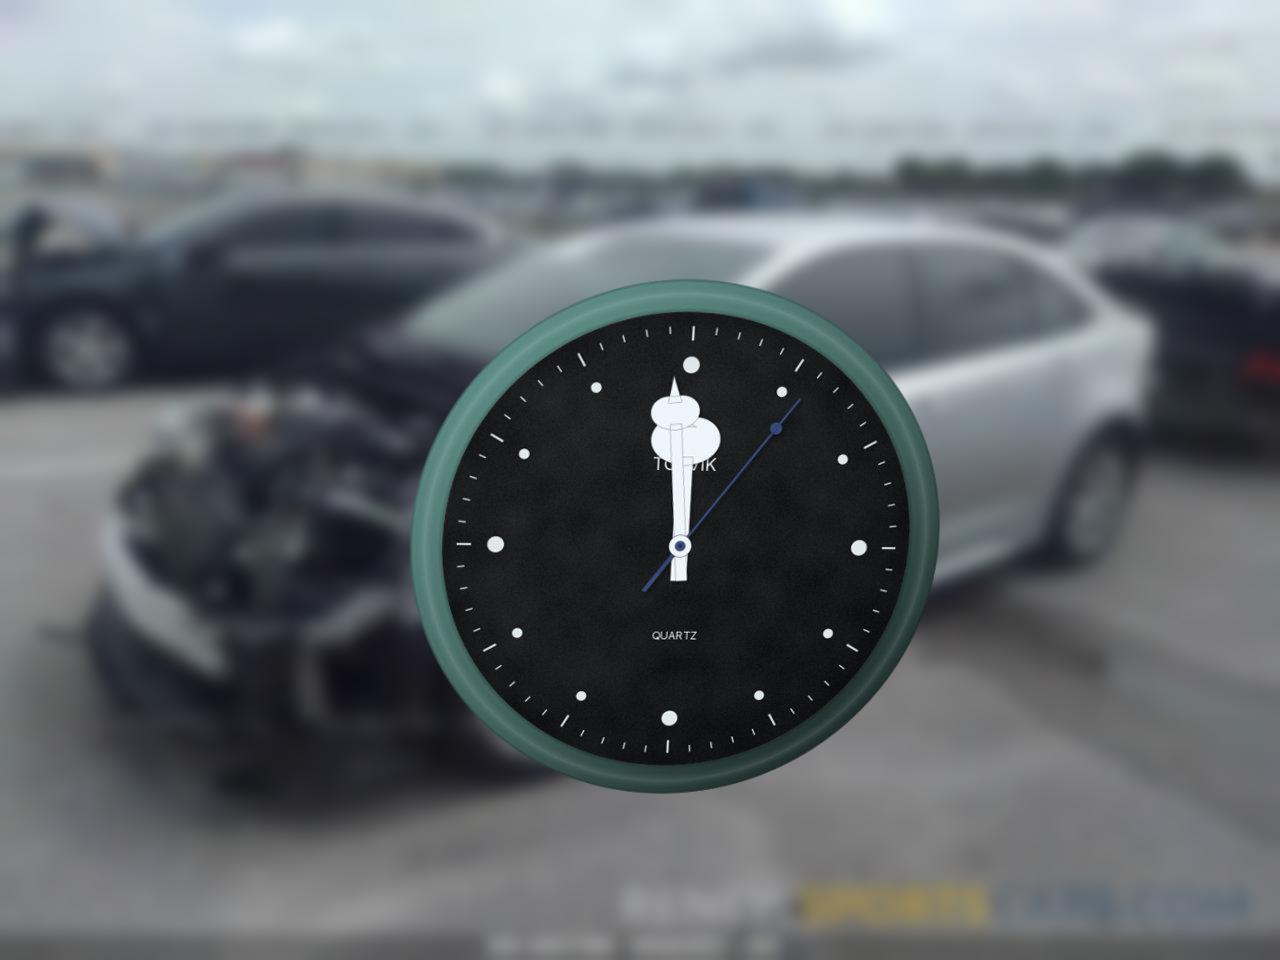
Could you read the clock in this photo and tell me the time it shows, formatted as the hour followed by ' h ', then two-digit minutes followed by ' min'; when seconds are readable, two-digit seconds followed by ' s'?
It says 11 h 59 min 06 s
